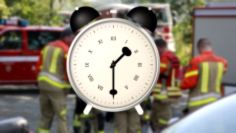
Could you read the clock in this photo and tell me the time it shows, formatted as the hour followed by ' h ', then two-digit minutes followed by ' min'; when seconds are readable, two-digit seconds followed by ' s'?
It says 1 h 30 min
